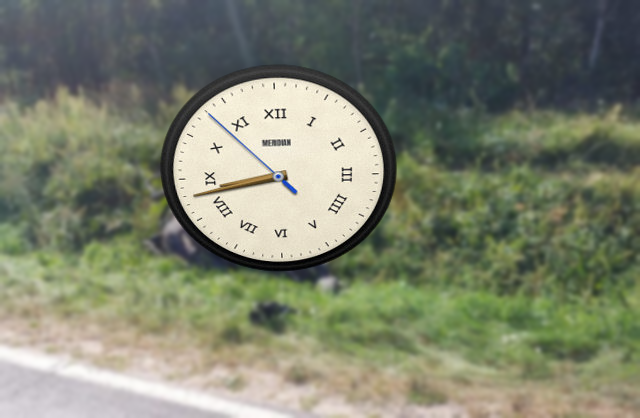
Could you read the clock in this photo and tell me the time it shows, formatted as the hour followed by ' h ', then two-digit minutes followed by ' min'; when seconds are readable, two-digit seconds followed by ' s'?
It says 8 h 42 min 53 s
